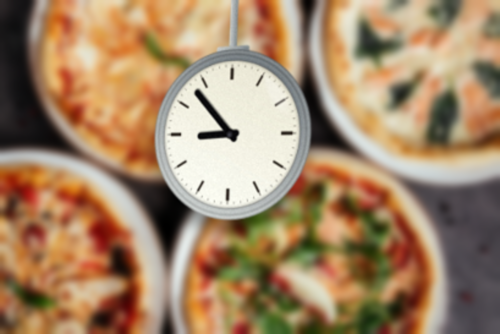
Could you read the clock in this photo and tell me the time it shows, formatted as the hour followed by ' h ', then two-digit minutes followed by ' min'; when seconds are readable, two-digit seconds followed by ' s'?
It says 8 h 53 min
